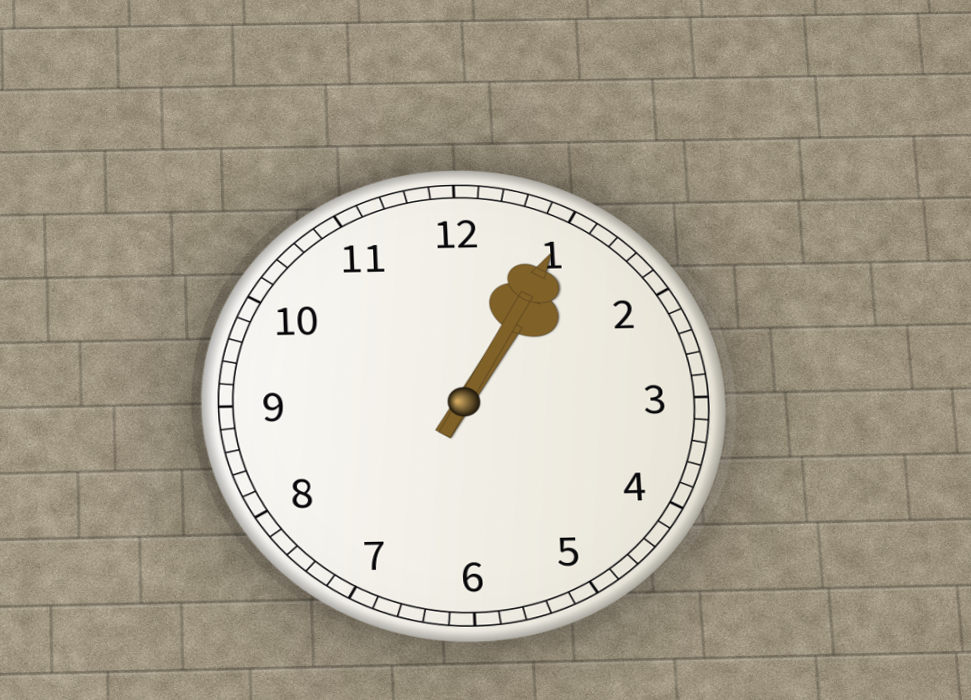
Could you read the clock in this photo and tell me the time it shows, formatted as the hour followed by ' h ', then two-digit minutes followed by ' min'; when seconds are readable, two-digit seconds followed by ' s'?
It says 1 h 05 min
